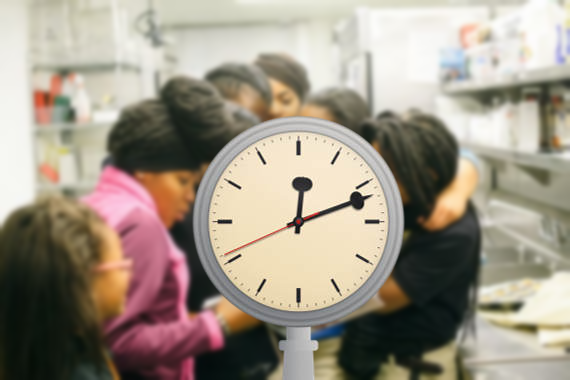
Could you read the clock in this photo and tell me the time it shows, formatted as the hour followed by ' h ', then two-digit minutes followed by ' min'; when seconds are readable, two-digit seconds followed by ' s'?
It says 12 h 11 min 41 s
